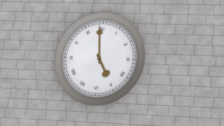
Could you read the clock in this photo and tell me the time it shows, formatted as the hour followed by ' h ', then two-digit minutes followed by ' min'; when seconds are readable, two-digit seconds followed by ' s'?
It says 4 h 59 min
